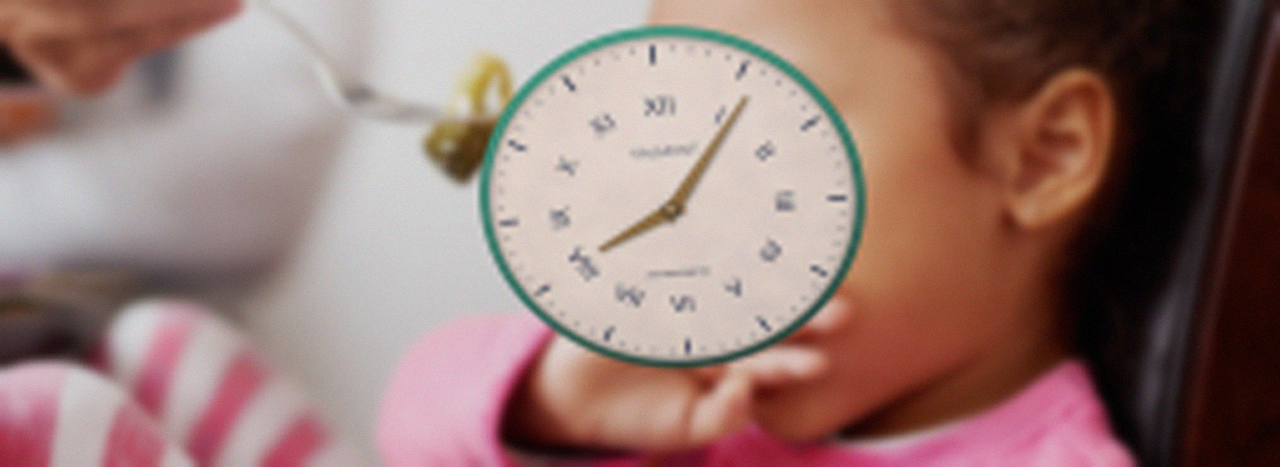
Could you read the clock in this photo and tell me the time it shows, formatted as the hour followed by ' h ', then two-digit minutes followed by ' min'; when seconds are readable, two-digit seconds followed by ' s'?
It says 8 h 06 min
